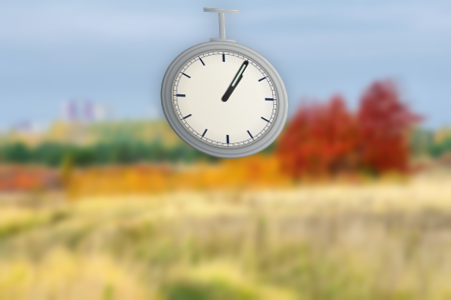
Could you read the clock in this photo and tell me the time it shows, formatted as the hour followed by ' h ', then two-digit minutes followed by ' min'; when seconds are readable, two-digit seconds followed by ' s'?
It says 1 h 05 min
